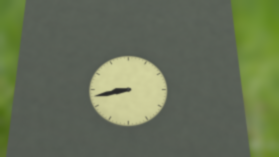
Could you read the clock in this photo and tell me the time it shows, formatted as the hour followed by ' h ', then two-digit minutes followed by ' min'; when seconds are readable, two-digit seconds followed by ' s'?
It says 8 h 43 min
